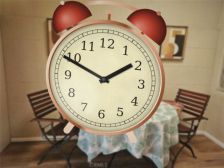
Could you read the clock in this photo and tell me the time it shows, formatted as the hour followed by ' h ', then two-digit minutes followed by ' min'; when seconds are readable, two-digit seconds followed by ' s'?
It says 1 h 49 min
